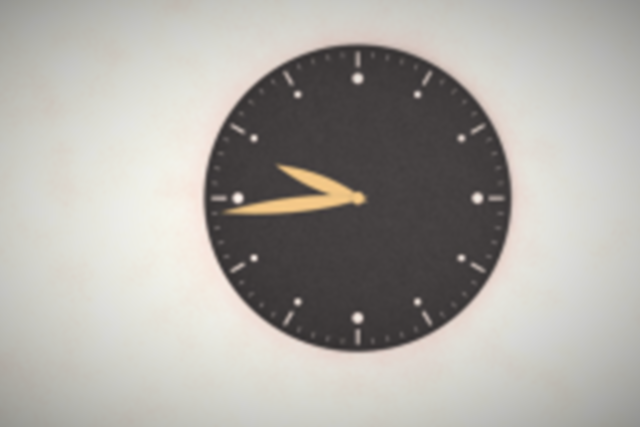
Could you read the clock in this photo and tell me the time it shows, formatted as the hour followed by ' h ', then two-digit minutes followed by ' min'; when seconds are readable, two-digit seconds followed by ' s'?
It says 9 h 44 min
